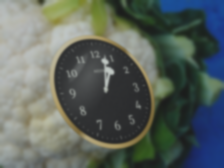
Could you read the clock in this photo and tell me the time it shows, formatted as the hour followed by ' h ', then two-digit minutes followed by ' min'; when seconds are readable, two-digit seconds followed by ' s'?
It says 1 h 03 min
